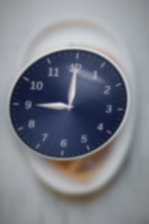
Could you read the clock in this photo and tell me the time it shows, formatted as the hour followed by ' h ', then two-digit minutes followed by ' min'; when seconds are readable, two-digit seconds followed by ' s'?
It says 9 h 00 min
